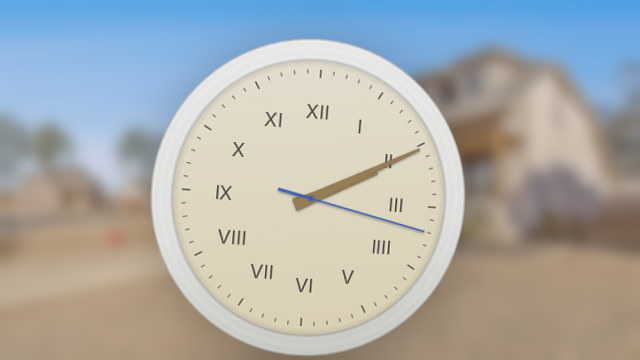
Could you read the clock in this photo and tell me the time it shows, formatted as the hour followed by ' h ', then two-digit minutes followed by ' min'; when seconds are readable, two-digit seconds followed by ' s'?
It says 2 h 10 min 17 s
